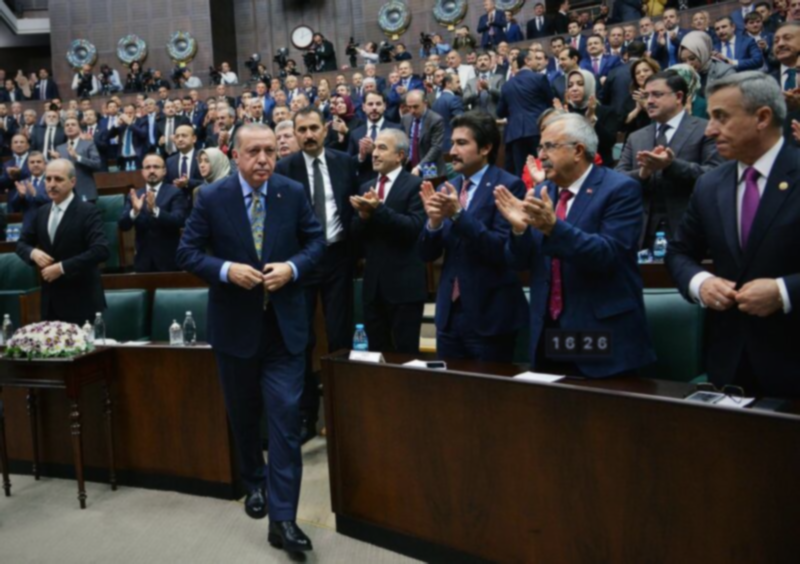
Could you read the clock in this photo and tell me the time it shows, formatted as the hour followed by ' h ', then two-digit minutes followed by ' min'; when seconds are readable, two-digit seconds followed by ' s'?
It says 16 h 26 min
